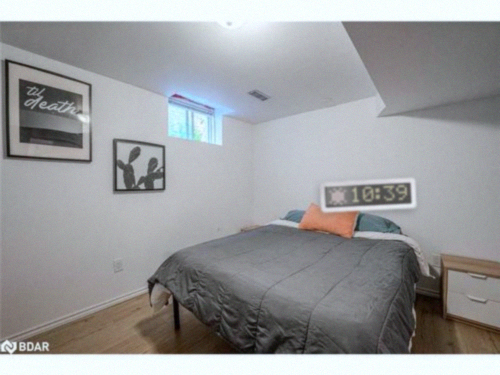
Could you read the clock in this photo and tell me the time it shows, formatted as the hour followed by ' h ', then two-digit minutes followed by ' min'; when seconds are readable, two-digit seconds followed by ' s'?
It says 10 h 39 min
